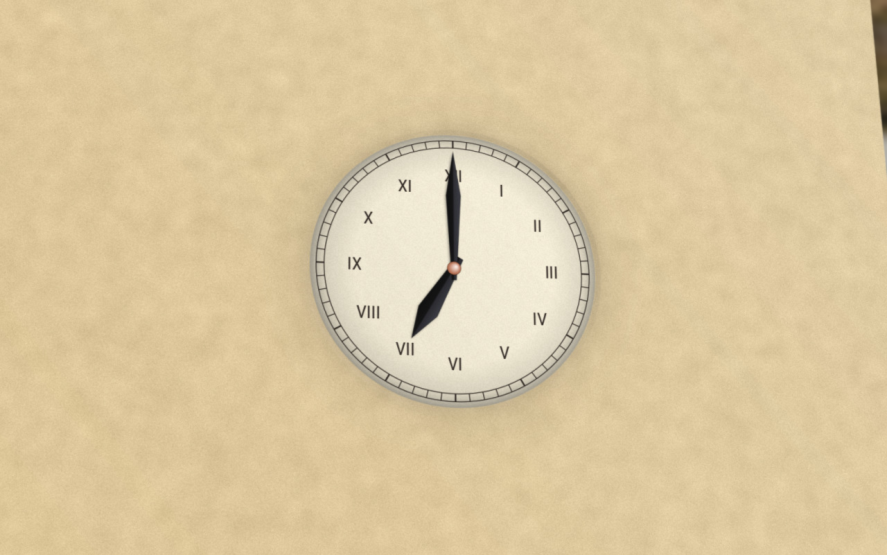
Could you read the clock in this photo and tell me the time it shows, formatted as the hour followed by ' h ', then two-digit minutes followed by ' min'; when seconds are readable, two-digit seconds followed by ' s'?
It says 7 h 00 min
